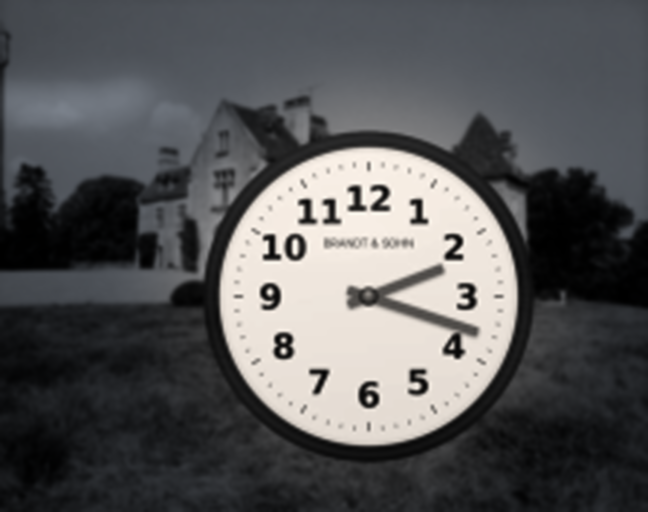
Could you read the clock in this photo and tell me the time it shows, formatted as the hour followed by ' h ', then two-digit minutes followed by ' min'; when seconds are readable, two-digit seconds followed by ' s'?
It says 2 h 18 min
